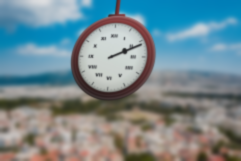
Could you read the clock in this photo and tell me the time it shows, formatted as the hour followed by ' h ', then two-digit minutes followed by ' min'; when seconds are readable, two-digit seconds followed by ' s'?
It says 2 h 11 min
